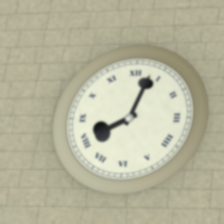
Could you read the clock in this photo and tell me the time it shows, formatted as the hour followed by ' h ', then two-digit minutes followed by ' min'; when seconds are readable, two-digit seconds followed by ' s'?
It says 8 h 03 min
